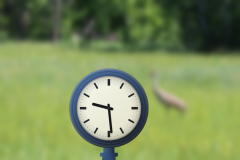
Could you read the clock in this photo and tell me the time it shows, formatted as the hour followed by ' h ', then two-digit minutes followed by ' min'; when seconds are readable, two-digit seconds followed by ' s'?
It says 9 h 29 min
